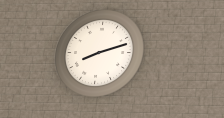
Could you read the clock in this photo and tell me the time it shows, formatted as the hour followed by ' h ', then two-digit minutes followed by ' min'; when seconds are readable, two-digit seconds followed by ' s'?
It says 8 h 12 min
